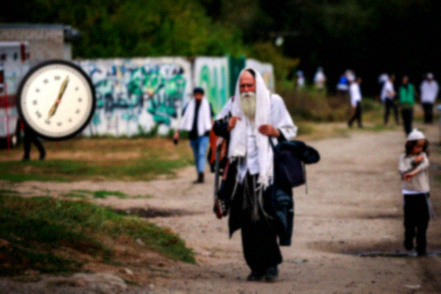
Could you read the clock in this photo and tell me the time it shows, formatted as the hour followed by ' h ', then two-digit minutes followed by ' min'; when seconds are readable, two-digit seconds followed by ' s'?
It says 7 h 04 min
